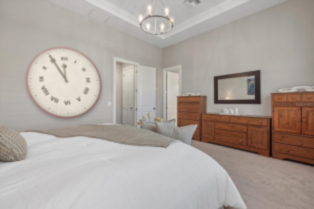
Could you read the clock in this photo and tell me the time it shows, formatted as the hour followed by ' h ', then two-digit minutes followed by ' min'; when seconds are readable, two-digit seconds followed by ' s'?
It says 11 h 55 min
